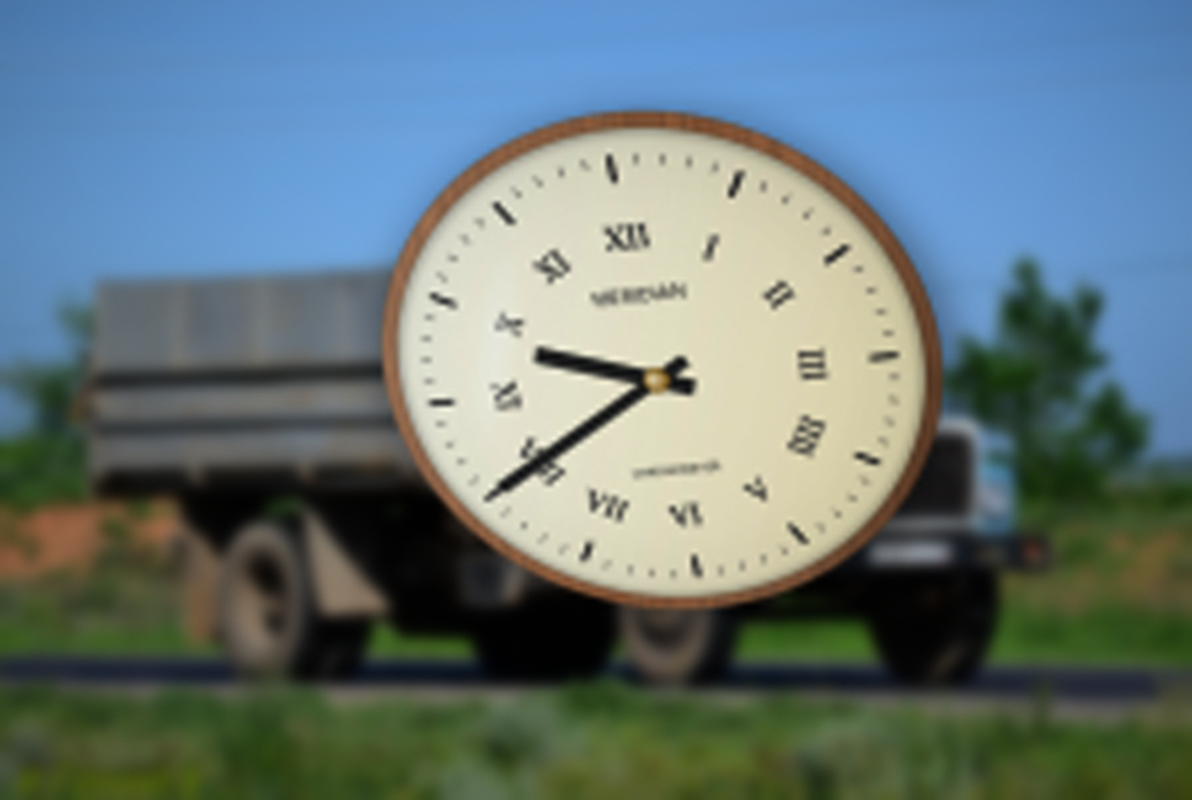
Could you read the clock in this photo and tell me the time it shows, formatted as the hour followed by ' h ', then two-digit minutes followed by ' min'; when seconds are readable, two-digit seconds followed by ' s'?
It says 9 h 40 min
